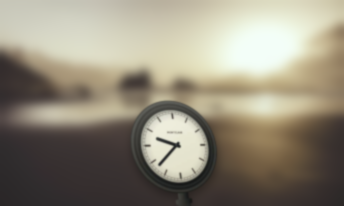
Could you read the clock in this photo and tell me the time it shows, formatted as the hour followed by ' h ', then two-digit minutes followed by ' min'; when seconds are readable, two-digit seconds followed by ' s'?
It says 9 h 38 min
